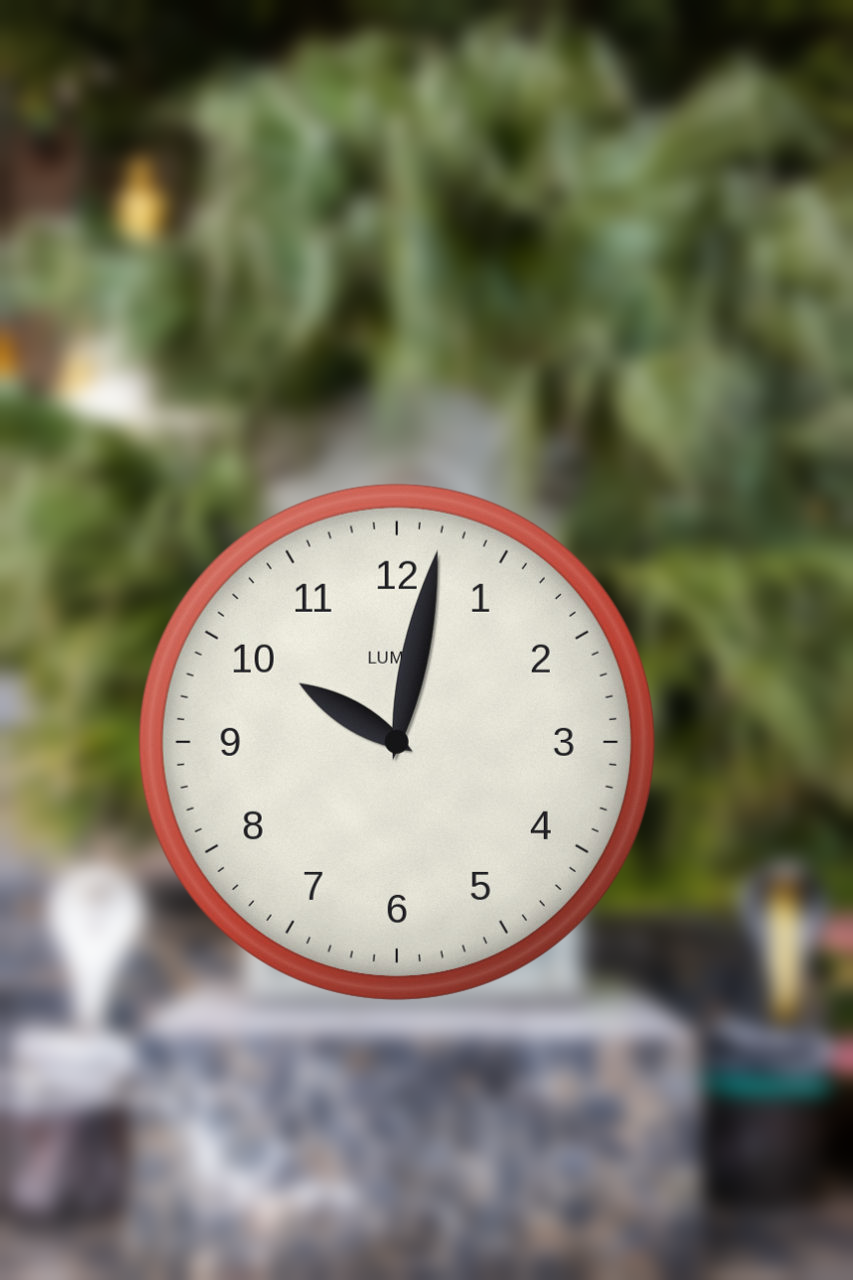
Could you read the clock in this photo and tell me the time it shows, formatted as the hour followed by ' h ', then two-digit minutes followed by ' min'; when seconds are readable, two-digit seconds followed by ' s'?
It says 10 h 02 min
